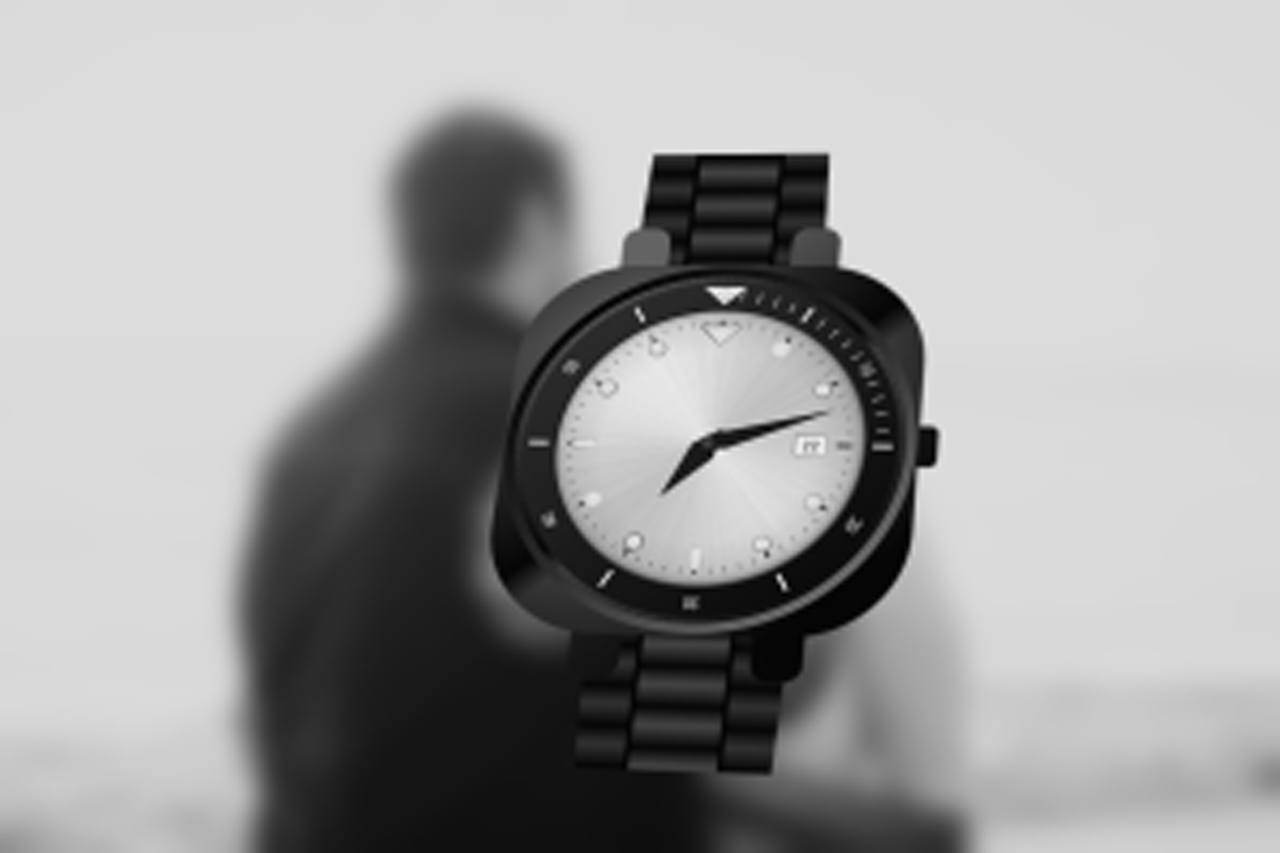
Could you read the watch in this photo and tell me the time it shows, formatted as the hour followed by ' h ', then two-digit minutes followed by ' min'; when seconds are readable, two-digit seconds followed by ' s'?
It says 7 h 12 min
